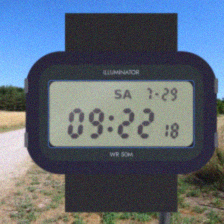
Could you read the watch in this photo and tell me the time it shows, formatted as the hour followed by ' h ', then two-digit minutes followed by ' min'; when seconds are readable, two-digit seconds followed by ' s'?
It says 9 h 22 min 18 s
